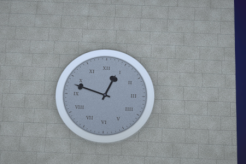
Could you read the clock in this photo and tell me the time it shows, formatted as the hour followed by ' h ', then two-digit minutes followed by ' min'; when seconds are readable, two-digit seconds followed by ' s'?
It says 12 h 48 min
